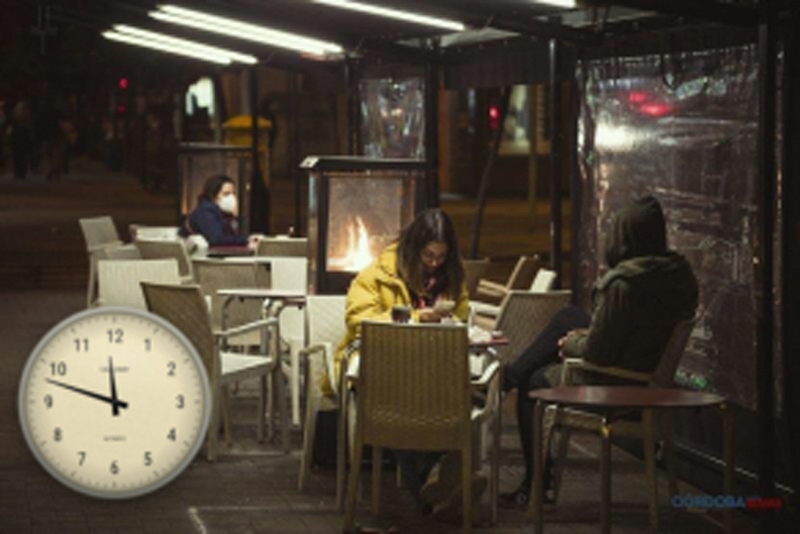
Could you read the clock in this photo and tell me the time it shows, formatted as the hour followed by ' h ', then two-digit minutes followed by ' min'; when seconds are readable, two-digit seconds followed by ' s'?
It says 11 h 48 min
